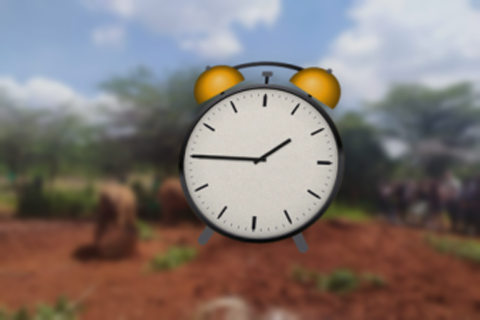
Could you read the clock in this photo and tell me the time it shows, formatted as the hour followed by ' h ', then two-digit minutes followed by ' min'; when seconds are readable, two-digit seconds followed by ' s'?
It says 1 h 45 min
